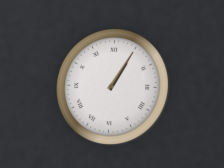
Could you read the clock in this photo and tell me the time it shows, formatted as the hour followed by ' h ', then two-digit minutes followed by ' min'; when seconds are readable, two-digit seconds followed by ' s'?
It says 1 h 05 min
